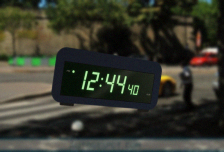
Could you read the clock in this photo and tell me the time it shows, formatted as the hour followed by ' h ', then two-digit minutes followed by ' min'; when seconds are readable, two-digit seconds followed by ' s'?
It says 12 h 44 min 40 s
